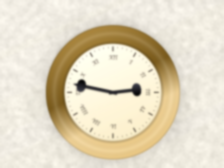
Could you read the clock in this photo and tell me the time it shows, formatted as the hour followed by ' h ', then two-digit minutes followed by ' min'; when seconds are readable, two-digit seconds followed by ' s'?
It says 2 h 47 min
